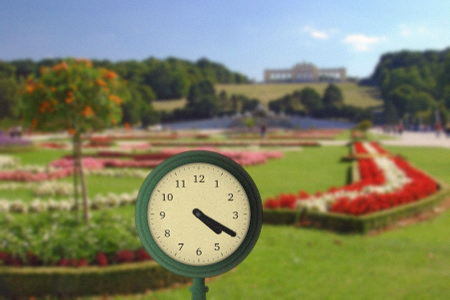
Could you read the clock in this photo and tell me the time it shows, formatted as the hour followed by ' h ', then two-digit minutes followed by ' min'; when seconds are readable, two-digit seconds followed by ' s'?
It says 4 h 20 min
